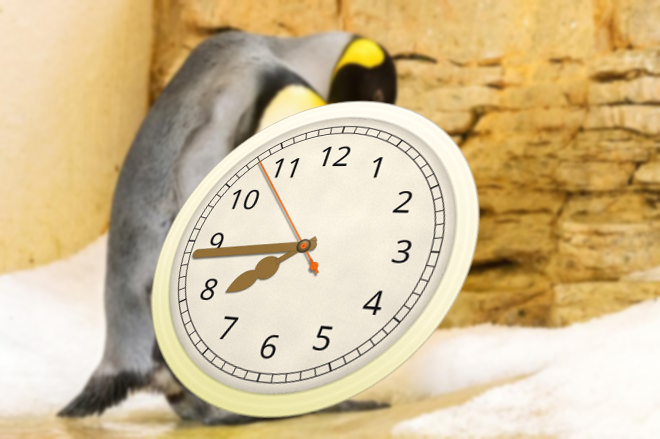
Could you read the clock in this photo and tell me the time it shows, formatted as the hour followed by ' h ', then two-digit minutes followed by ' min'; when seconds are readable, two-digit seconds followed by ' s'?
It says 7 h 43 min 53 s
